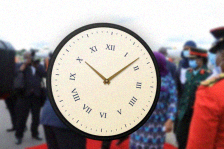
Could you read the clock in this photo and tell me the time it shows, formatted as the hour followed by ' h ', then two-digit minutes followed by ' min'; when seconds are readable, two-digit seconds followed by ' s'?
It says 10 h 08 min
